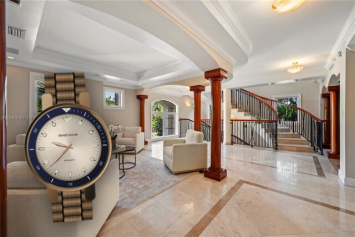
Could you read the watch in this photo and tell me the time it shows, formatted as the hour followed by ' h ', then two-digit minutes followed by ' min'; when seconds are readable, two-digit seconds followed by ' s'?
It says 9 h 38 min
